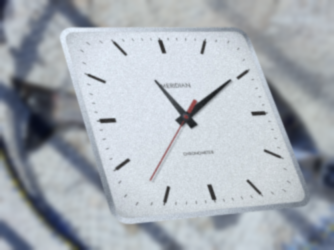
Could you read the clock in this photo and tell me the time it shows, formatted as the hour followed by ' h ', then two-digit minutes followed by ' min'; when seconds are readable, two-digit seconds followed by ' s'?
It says 11 h 09 min 37 s
